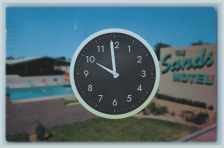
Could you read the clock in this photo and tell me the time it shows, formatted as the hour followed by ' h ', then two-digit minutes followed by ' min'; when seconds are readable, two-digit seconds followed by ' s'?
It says 9 h 59 min
